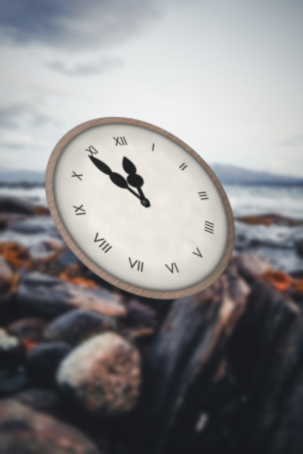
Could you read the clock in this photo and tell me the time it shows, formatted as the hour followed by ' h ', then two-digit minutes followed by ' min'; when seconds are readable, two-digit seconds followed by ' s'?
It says 11 h 54 min
